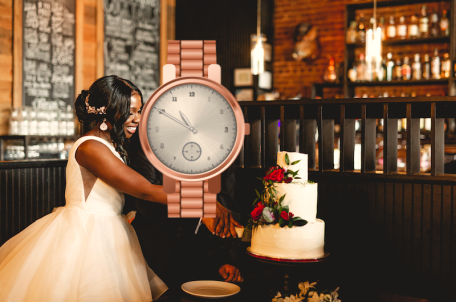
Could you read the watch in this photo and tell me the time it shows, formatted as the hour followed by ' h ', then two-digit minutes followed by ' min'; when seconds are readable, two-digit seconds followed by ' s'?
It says 10 h 50 min
